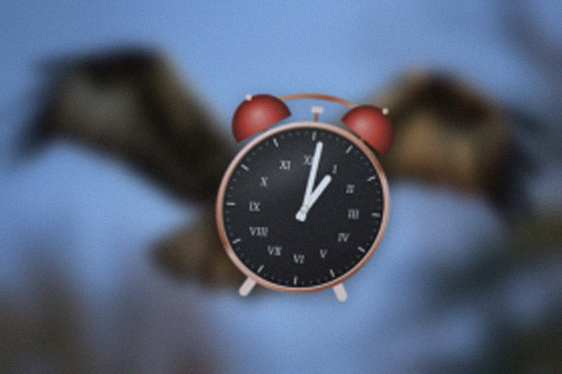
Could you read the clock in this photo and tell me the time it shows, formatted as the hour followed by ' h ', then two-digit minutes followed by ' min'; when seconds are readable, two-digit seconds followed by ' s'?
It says 1 h 01 min
